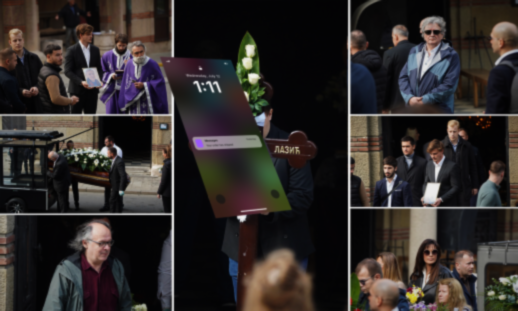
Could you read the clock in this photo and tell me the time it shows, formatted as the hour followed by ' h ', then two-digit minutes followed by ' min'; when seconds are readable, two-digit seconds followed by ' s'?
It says 1 h 11 min
